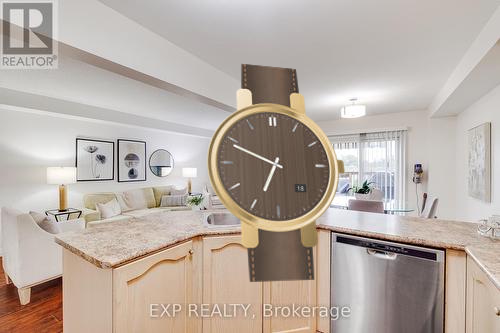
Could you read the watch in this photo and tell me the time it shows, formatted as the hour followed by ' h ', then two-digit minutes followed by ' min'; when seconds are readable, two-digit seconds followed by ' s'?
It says 6 h 49 min
